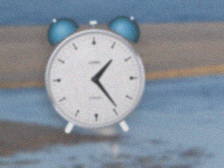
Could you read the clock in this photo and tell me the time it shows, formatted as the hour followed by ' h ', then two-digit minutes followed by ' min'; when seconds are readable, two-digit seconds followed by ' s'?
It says 1 h 24 min
